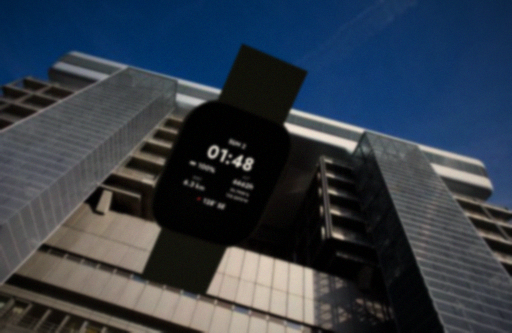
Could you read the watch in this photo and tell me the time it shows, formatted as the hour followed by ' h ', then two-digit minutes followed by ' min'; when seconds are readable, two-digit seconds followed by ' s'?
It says 1 h 48 min
